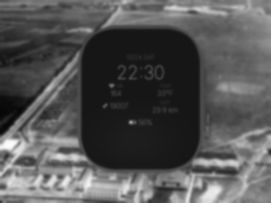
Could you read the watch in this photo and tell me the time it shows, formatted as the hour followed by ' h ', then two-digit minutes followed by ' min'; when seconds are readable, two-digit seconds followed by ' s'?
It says 22 h 30 min
